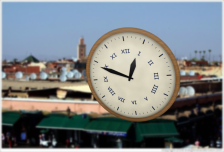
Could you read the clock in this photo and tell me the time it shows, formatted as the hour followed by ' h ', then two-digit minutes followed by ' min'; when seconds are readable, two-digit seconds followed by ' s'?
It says 12 h 49 min
